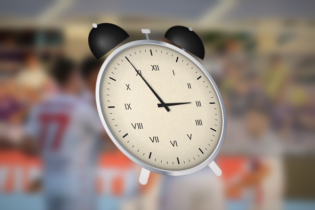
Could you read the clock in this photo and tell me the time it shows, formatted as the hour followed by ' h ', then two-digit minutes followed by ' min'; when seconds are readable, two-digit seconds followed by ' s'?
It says 2 h 55 min
